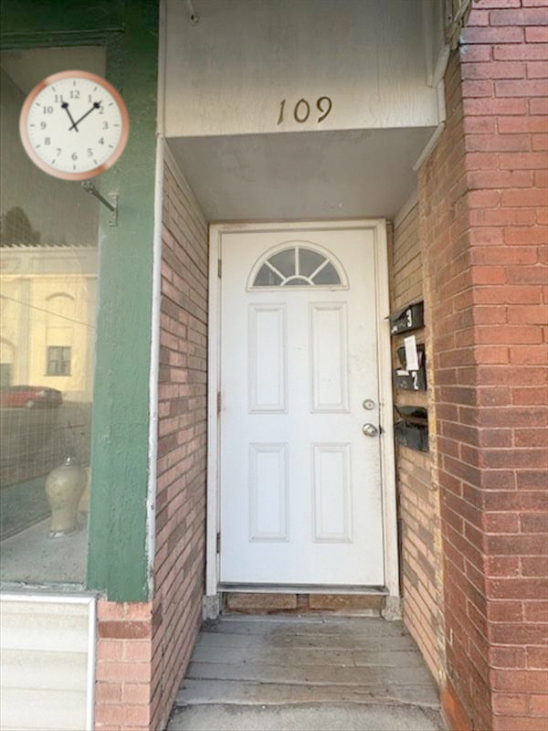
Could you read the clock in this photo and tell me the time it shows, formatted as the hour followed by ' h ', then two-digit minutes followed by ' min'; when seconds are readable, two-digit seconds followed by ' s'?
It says 11 h 08 min
